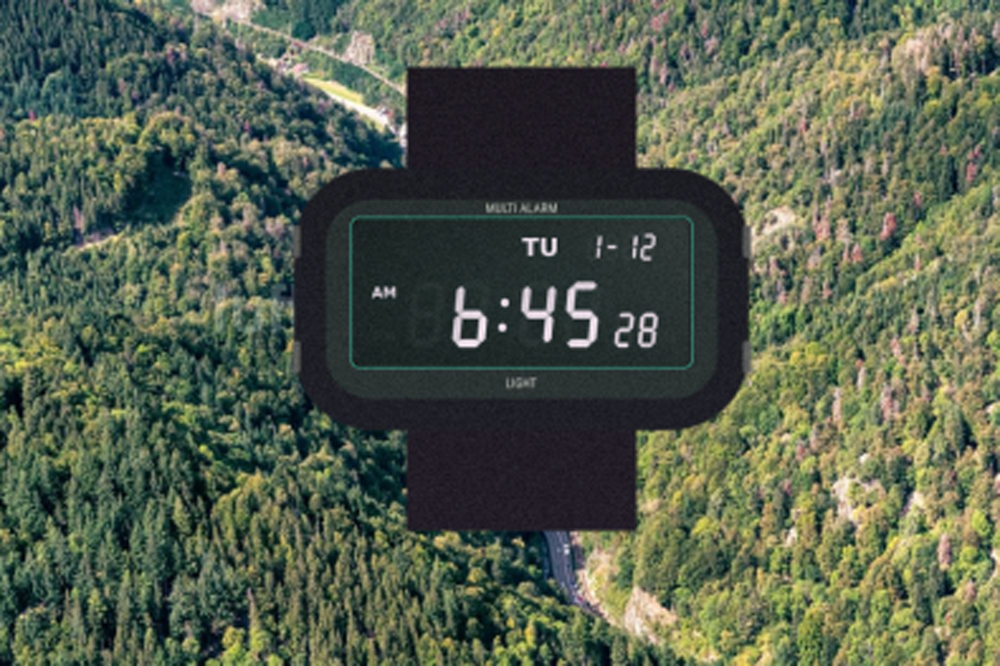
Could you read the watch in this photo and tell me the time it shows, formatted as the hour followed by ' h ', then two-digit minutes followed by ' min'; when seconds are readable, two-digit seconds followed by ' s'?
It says 6 h 45 min 28 s
